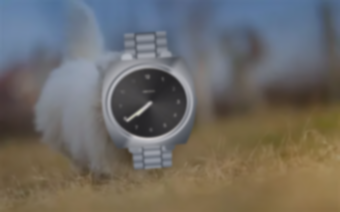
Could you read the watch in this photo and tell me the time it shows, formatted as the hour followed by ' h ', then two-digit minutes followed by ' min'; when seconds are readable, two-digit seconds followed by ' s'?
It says 7 h 39 min
